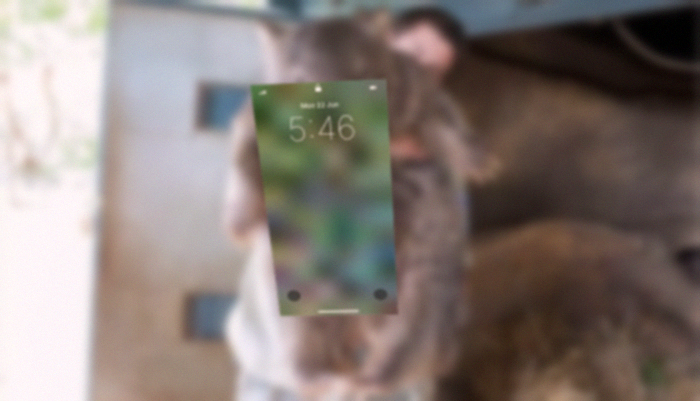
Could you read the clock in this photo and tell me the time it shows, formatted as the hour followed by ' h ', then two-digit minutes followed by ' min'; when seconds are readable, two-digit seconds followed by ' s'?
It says 5 h 46 min
